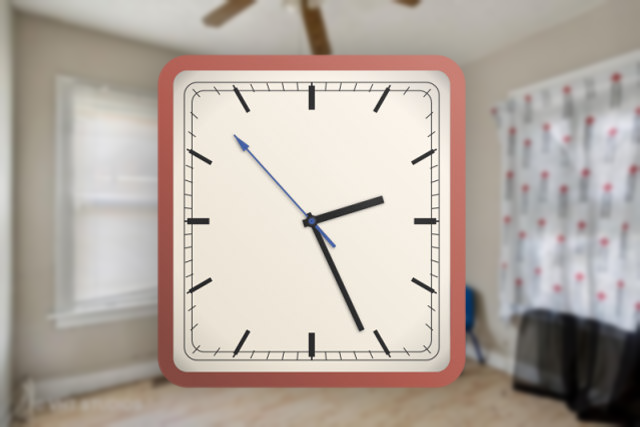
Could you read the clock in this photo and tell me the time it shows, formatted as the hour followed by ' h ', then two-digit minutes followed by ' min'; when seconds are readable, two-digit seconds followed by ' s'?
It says 2 h 25 min 53 s
